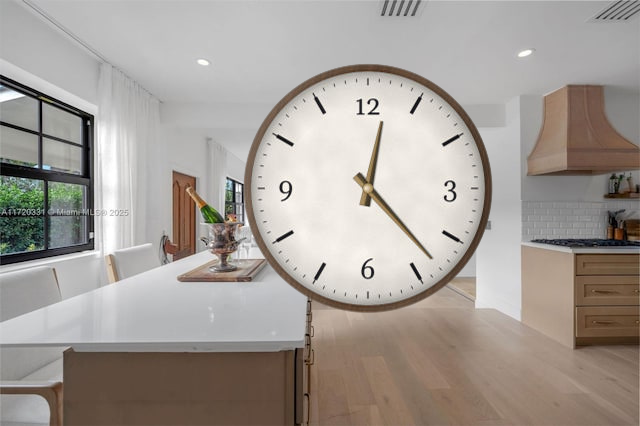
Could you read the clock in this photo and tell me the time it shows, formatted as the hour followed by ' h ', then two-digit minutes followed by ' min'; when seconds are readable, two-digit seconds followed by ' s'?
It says 12 h 23 min
